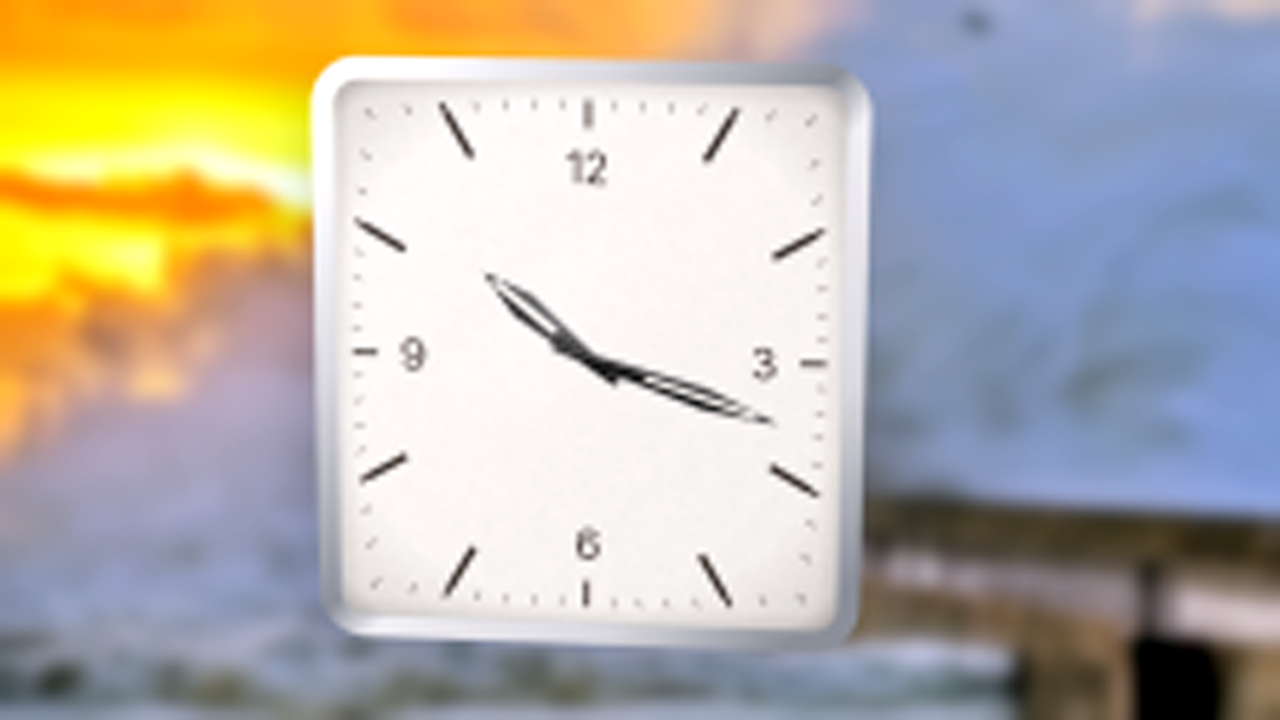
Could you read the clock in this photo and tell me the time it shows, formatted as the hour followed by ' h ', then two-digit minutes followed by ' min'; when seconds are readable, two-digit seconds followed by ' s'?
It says 10 h 18 min
